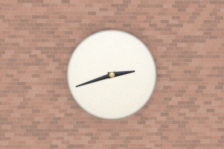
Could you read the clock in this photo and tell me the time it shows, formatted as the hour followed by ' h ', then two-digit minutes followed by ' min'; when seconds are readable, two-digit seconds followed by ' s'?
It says 2 h 42 min
